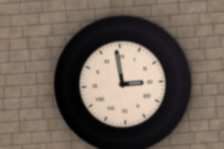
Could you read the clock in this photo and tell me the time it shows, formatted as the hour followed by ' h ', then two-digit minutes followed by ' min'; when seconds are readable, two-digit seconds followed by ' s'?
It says 2 h 59 min
